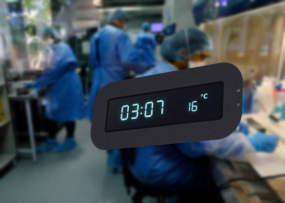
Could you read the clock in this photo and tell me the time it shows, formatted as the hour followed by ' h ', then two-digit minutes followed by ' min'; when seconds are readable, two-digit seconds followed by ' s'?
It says 3 h 07 min
